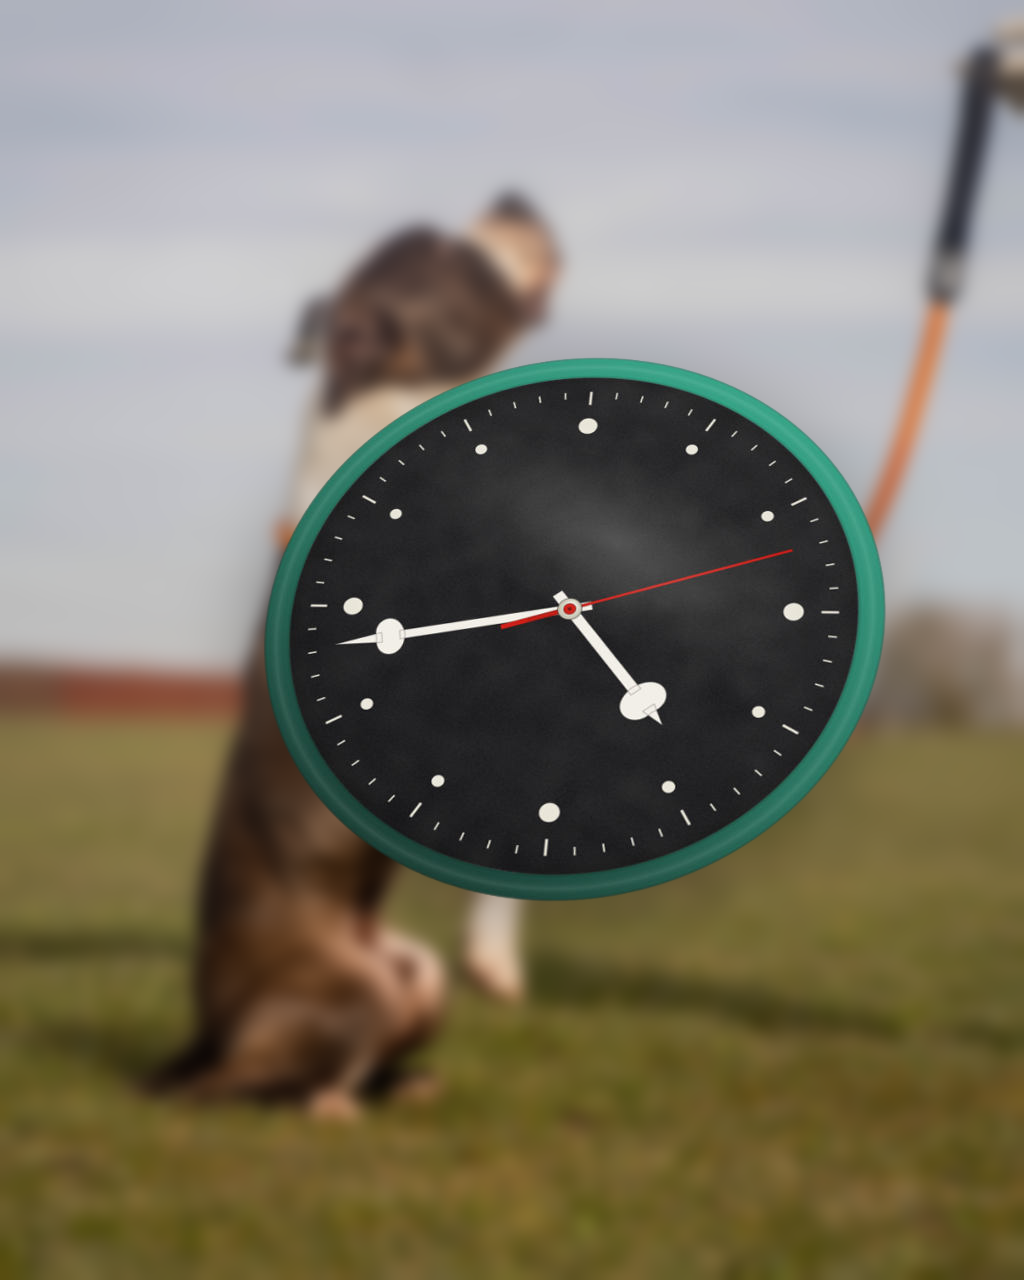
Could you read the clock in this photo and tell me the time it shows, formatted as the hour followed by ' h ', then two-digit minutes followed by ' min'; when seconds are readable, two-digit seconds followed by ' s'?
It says 4 h 43 min 12 s
